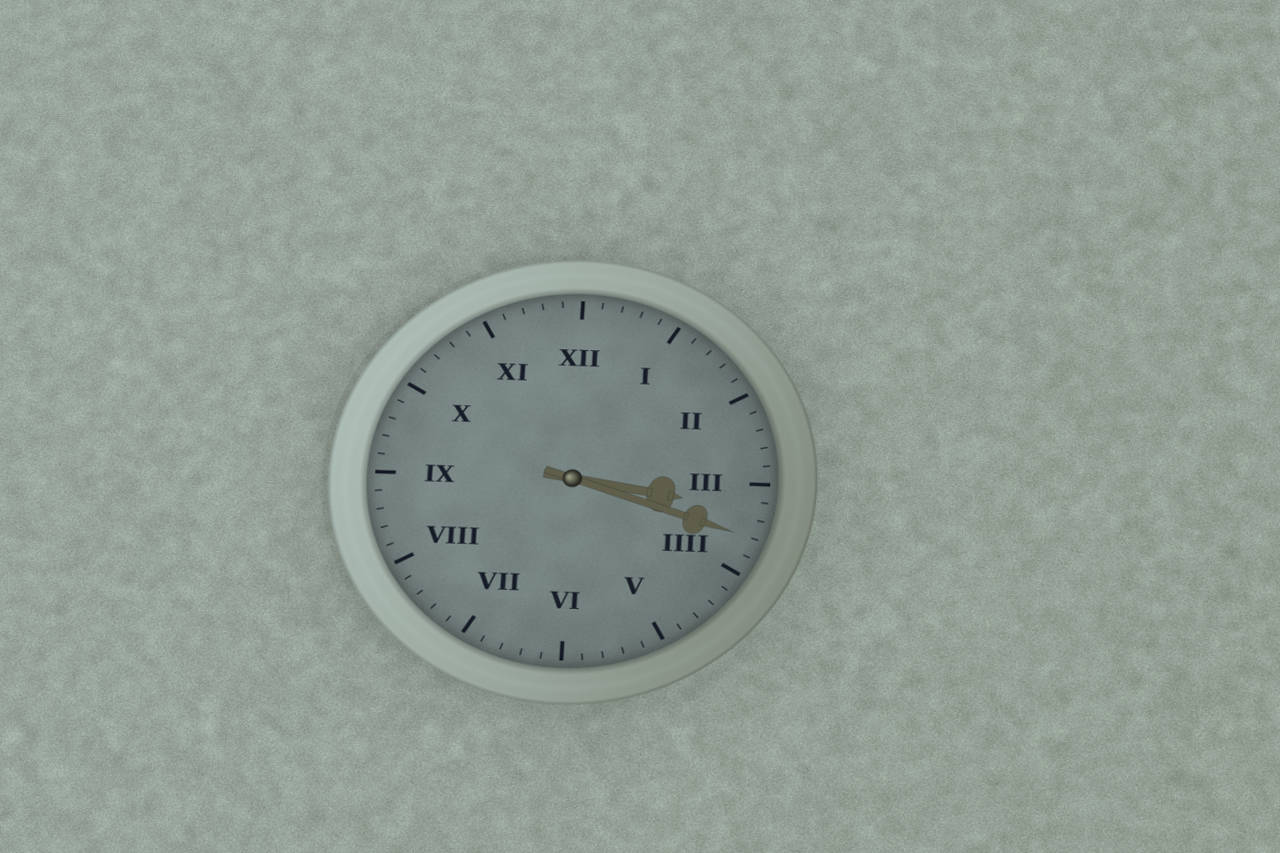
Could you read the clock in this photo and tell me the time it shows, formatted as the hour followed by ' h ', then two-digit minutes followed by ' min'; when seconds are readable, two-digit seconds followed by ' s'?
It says 3 h 18 min
